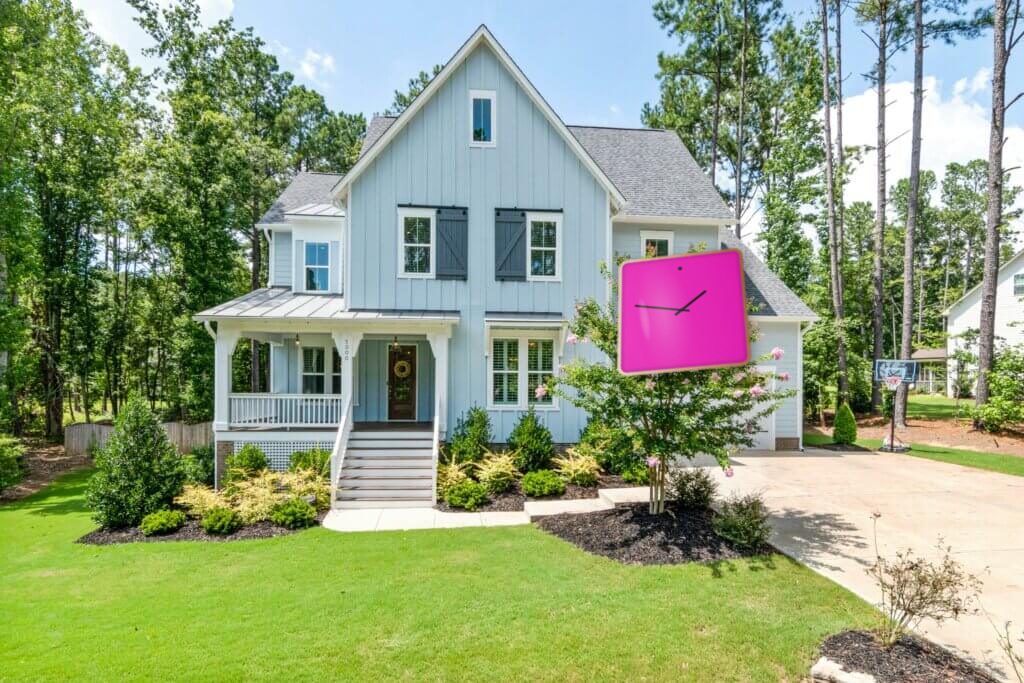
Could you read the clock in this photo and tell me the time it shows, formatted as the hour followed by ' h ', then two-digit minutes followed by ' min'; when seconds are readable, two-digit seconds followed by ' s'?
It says 1 h 47 min
